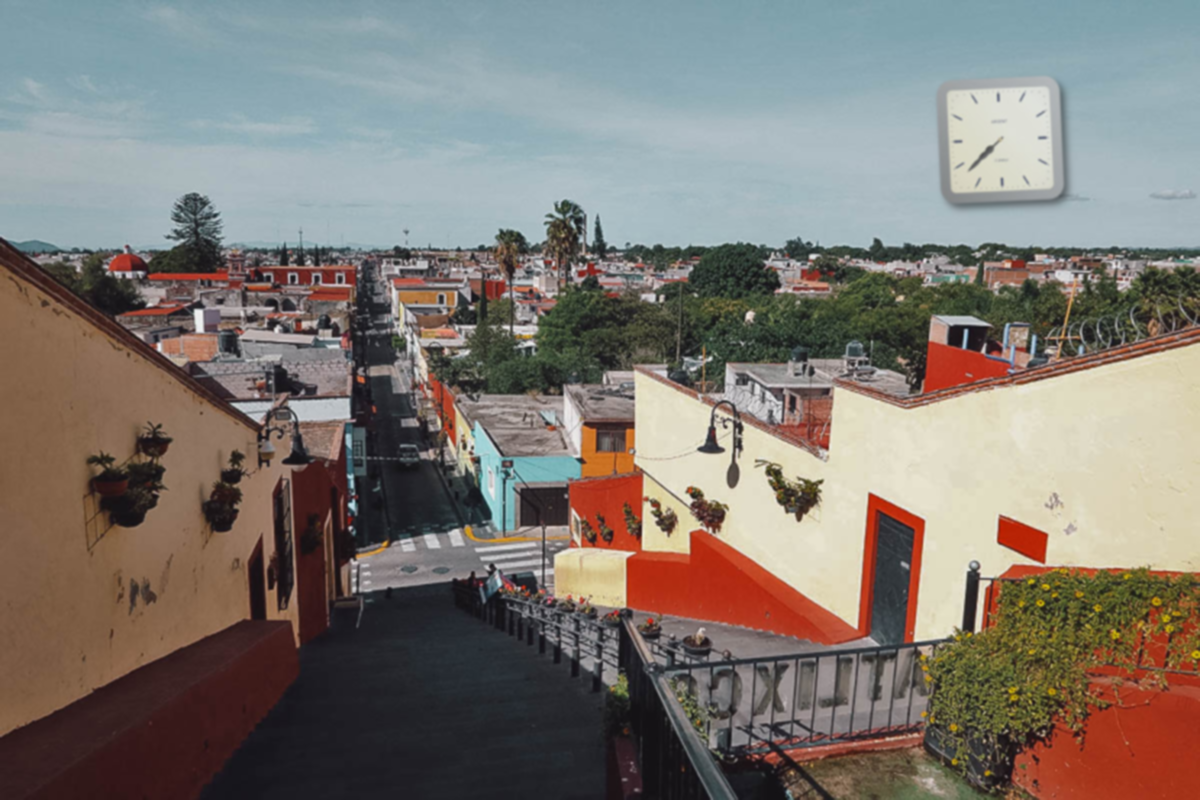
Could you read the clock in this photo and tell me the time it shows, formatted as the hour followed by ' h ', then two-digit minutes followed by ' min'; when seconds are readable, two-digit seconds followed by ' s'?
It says 7 h 38 min
